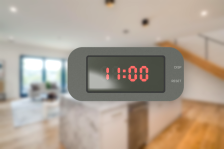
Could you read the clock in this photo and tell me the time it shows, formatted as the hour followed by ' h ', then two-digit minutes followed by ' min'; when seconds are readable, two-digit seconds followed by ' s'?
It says 11 h 00 min
